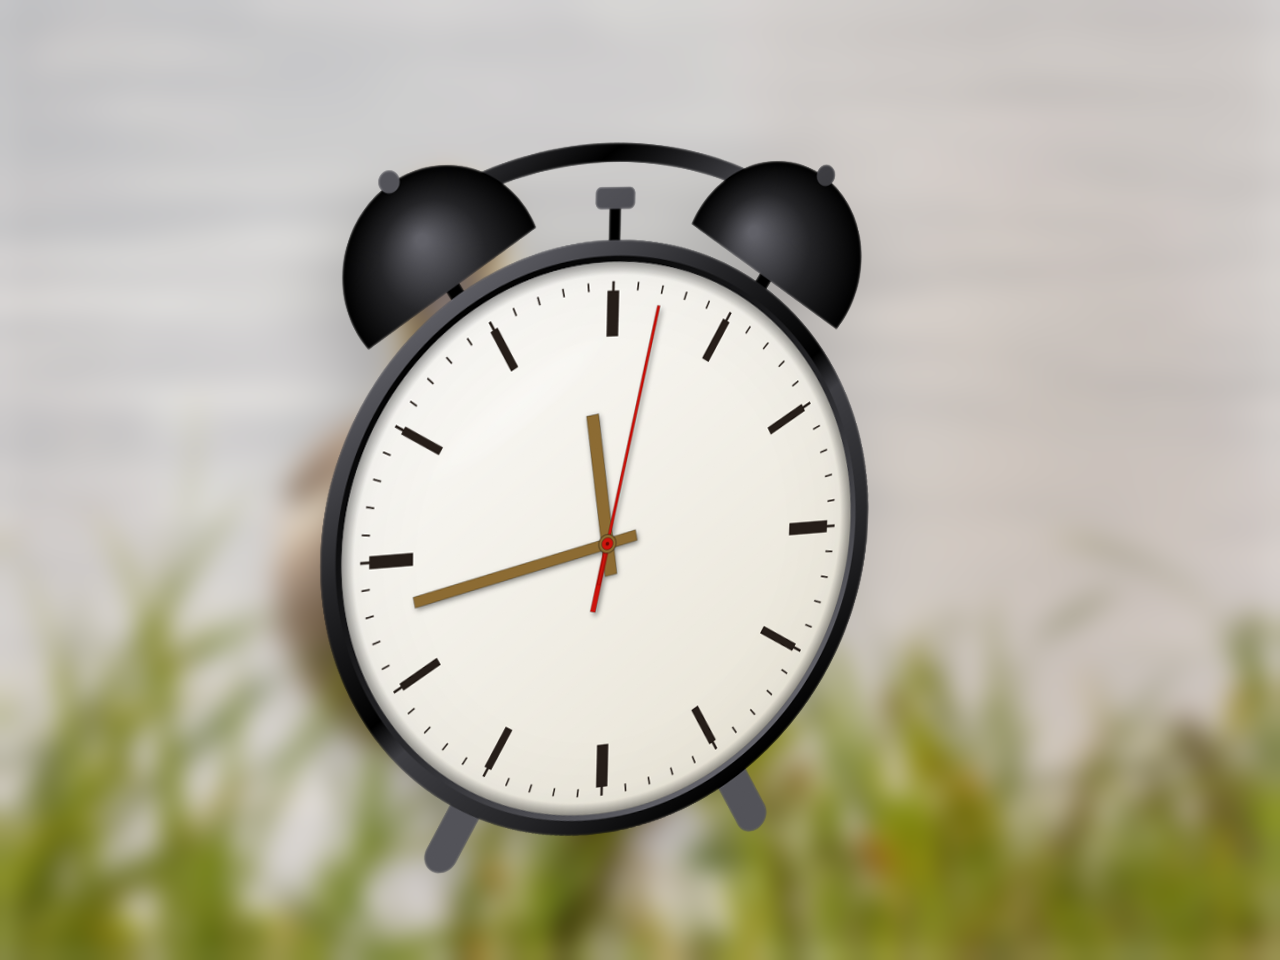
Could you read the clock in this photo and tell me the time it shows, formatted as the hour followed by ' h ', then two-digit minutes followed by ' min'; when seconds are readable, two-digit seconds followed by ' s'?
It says 11 h 43 min 02 s
